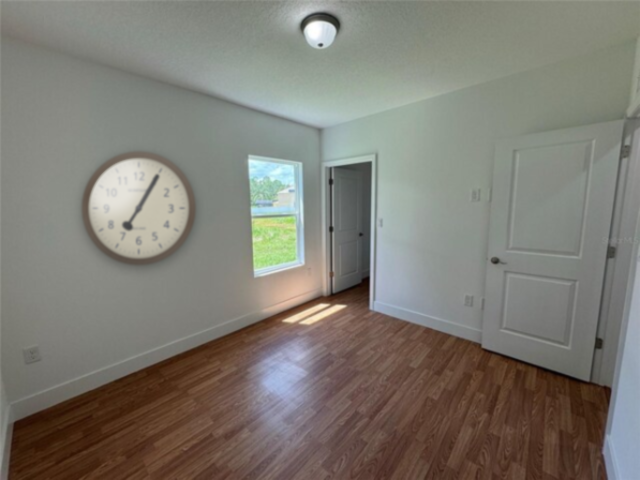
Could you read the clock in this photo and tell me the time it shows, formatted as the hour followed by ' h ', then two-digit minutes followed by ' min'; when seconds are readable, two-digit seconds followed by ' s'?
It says 7 h 05 min
